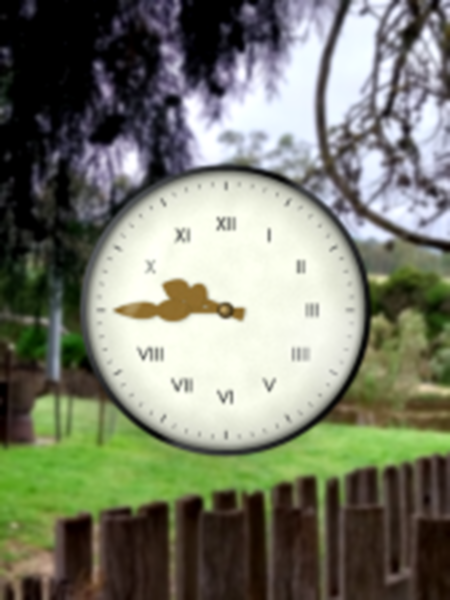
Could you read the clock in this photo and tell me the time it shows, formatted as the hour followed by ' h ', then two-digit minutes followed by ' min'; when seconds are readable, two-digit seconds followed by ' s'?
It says 9 h 45 min
